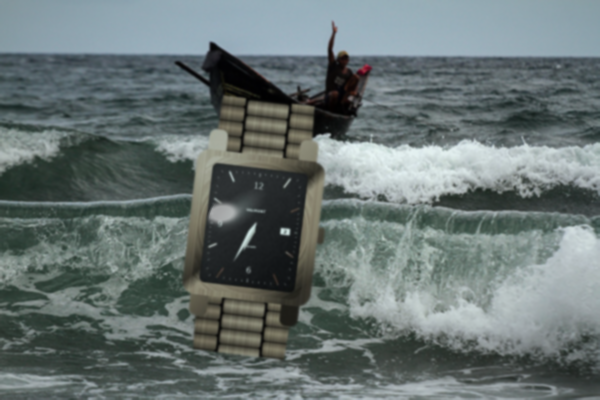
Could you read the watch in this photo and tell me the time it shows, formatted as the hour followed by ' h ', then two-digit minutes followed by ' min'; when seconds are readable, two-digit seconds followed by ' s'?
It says 6 h 34 min
